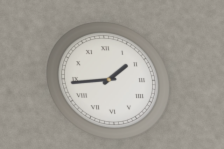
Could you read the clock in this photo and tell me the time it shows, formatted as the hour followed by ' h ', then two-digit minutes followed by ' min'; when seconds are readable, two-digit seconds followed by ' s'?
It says 1 h 44 min
